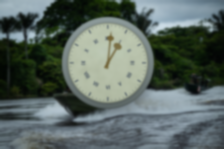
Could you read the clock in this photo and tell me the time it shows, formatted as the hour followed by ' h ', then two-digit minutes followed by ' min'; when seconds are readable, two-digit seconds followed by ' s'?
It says 1 h 01 min
